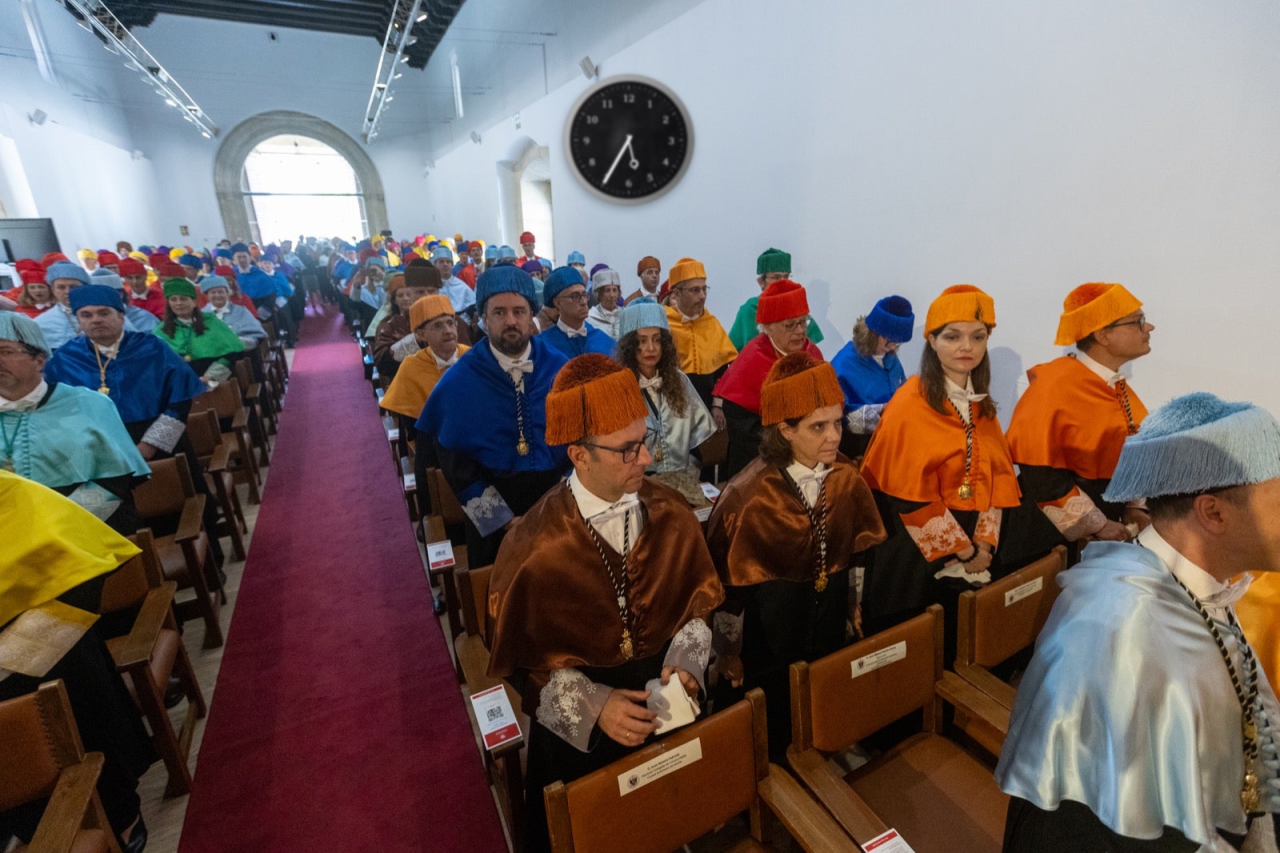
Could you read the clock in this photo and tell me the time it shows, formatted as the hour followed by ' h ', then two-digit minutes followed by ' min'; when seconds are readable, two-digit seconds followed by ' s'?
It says 5 h 35 min
